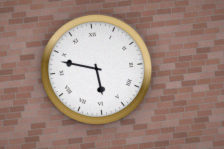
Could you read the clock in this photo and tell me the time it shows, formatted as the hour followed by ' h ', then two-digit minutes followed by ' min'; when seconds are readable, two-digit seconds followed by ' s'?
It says 5 h 48 min
